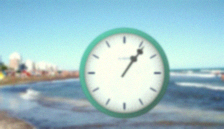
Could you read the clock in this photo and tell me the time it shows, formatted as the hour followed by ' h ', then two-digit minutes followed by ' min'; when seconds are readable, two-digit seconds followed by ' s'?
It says 1 h 06 min
